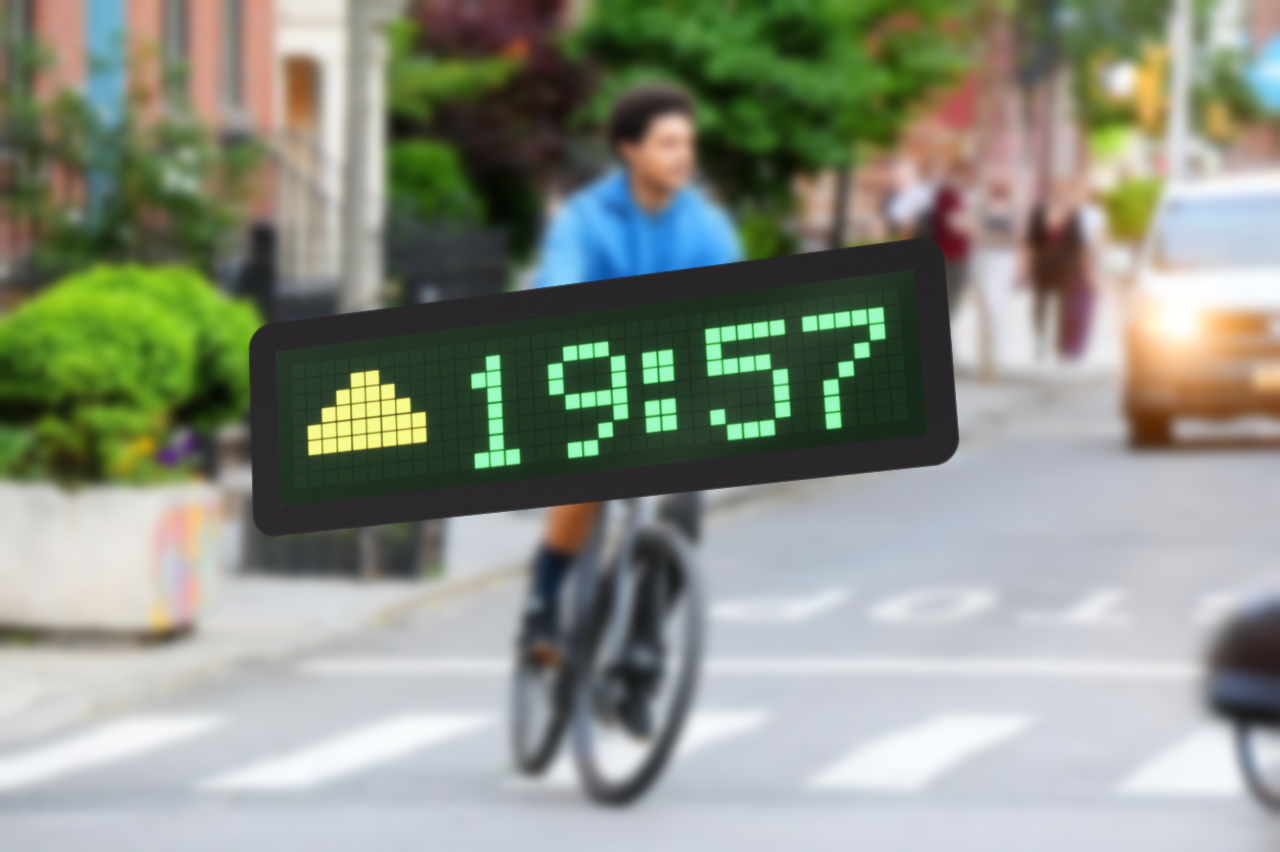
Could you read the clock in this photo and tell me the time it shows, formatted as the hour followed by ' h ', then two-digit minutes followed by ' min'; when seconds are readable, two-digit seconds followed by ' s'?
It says 19 h 57 min
